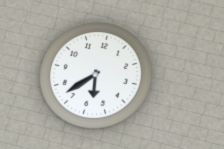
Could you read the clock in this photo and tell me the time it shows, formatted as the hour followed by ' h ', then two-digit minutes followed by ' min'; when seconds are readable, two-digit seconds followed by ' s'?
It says 5 h 37 min
